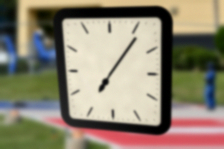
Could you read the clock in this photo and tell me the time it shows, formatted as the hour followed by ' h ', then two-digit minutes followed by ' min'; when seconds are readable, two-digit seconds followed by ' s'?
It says 7 h 06 min
